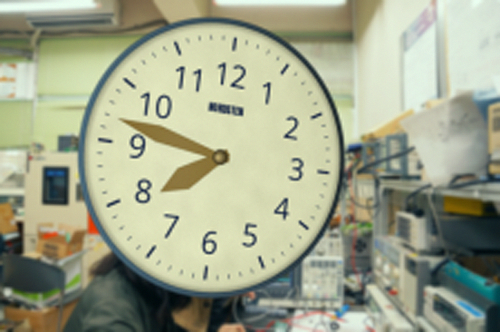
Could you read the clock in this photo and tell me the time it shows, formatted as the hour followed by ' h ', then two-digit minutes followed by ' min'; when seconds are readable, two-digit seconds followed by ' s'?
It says 7 h 47 min
